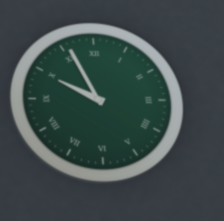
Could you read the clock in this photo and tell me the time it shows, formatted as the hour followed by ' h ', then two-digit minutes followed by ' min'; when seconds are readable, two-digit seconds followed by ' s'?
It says 9 h 56 min
